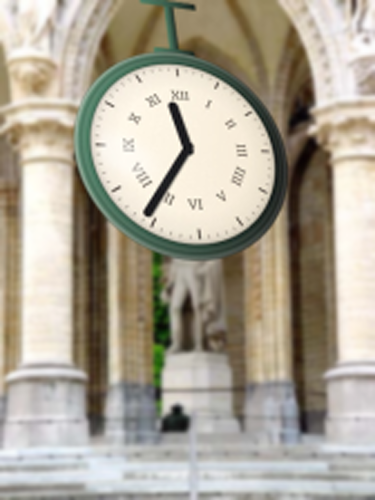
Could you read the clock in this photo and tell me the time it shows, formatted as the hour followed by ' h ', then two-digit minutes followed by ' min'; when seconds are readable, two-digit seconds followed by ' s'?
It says 11 h 36 min
